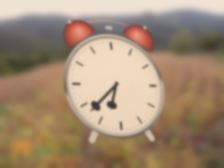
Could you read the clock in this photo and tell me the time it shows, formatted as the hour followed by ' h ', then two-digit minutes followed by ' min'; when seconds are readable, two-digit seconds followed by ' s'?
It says 6 h 38 min
